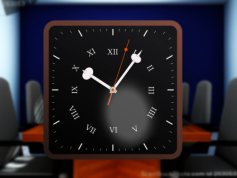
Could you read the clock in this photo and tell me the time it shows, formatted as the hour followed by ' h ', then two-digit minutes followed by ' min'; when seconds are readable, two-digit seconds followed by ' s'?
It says 10 h 06 min 03 s
